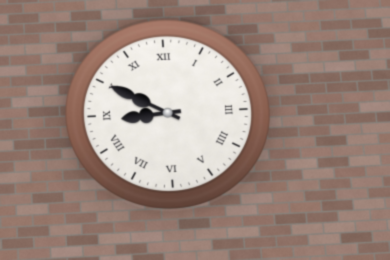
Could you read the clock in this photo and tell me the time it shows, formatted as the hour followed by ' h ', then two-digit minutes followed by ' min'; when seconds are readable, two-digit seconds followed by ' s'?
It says 8 h 50 min
